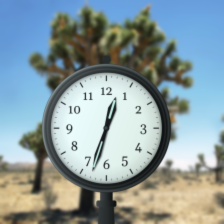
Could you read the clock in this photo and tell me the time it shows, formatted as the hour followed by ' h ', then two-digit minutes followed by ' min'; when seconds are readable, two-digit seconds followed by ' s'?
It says 12 h 33 min
